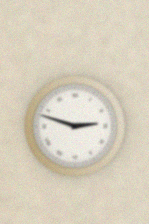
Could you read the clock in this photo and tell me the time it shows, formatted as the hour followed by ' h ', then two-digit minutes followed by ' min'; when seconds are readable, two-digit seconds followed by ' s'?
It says 2 h 48 min
